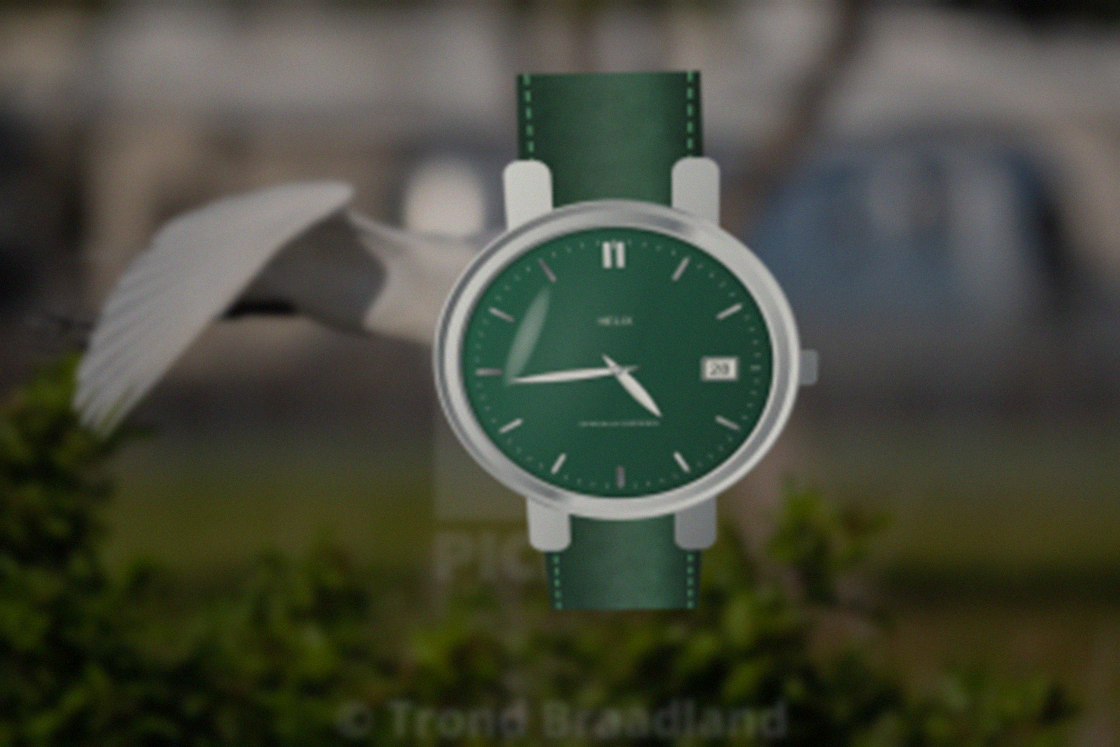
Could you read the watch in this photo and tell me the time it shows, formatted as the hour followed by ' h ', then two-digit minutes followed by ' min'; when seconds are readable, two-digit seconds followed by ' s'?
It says 4 h 44 min
